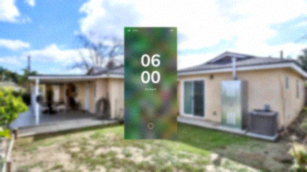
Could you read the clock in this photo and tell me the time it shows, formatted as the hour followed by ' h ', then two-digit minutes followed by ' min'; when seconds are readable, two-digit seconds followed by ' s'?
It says 6 h 00 min
